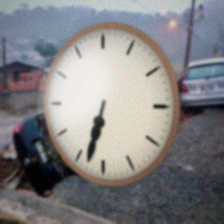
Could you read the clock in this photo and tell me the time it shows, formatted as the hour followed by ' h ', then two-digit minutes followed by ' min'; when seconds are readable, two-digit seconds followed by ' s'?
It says 6 h 33 min
